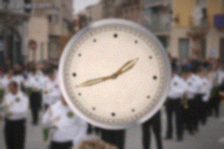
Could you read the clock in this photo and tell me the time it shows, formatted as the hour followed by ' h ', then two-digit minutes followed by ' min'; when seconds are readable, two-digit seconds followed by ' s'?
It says 1 h 42 min
